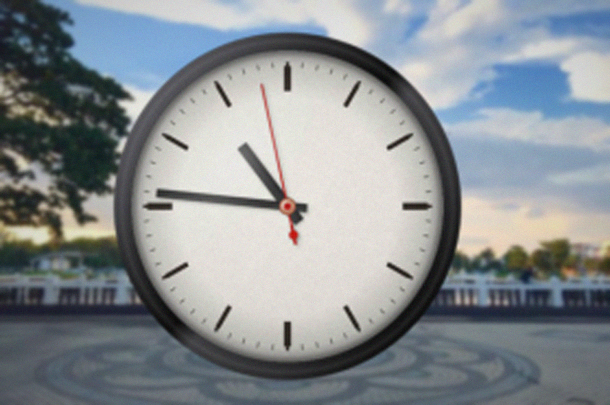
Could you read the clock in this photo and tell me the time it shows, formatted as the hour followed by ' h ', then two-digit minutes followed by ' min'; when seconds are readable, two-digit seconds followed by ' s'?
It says 10 h 45 min 58 s
